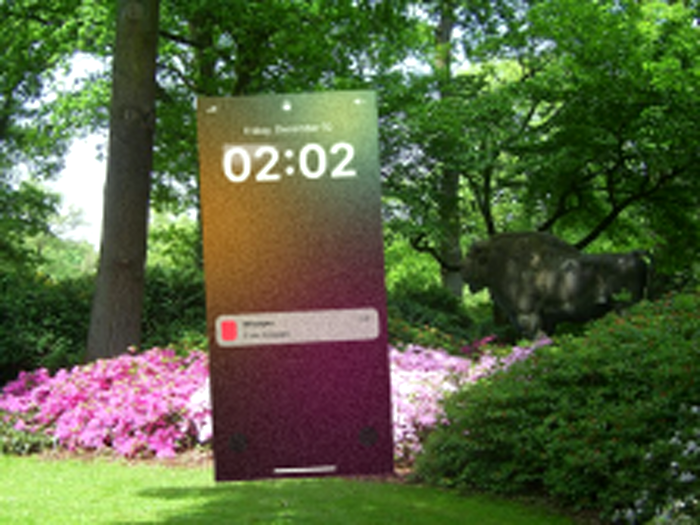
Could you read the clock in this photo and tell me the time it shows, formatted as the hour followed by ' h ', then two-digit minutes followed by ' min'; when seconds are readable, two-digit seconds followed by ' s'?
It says 2 h 02 min
